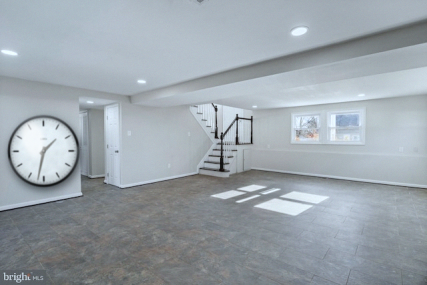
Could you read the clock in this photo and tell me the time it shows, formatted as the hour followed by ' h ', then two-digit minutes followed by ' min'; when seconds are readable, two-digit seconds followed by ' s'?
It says 1 h 32 min
